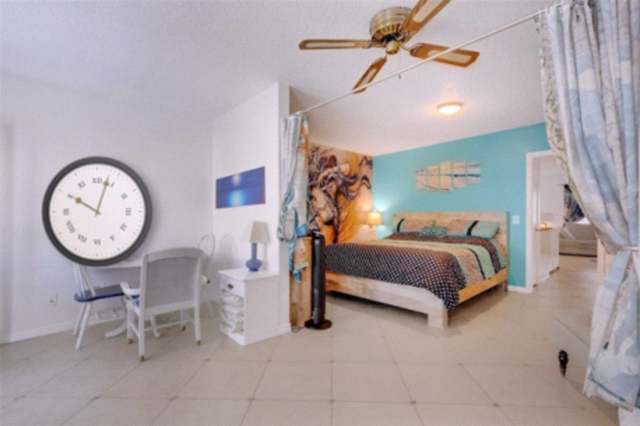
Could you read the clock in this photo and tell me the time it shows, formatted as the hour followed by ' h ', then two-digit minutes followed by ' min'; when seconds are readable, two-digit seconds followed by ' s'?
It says 10 h 03 min
